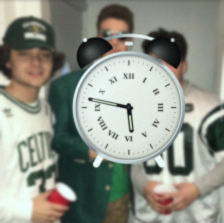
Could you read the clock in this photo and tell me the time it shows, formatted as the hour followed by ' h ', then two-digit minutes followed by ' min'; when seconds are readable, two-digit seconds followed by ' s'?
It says 5 h 47 min
